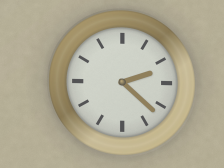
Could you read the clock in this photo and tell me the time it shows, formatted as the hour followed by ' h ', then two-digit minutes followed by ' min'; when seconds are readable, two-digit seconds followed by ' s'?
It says 2 h 22 min
